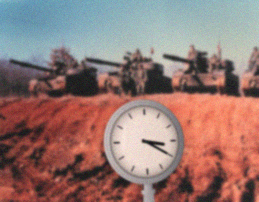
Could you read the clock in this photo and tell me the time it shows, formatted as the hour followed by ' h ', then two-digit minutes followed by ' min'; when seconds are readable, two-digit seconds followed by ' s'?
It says 3 h 20 min
